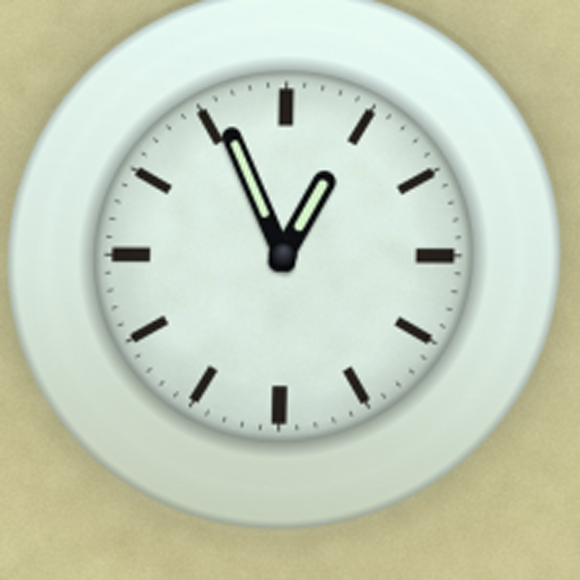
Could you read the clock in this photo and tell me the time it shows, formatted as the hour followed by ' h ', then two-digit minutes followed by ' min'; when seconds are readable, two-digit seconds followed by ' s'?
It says 12 h 56 min
